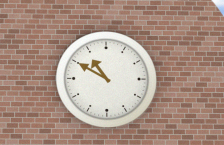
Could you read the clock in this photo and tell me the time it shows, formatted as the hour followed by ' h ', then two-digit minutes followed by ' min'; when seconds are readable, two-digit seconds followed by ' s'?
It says 10 h 50 min
